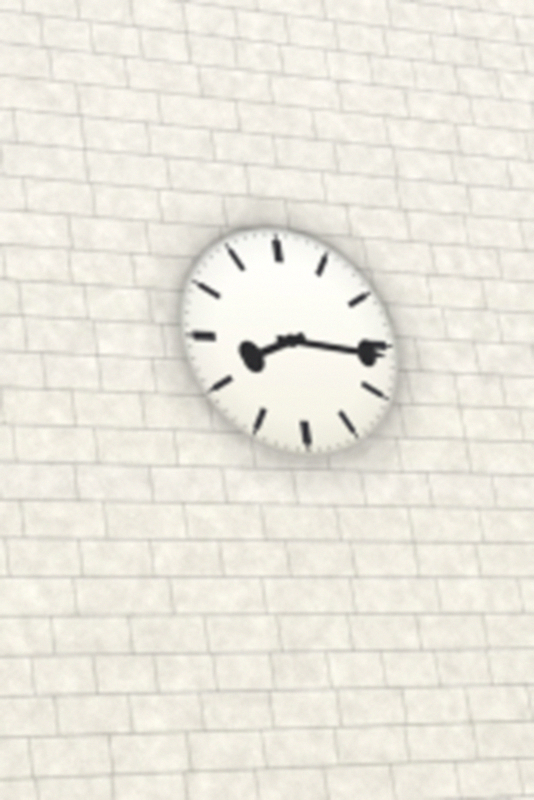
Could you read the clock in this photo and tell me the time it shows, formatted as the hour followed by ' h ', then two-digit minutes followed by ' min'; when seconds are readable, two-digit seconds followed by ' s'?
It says 8 h 16 min
